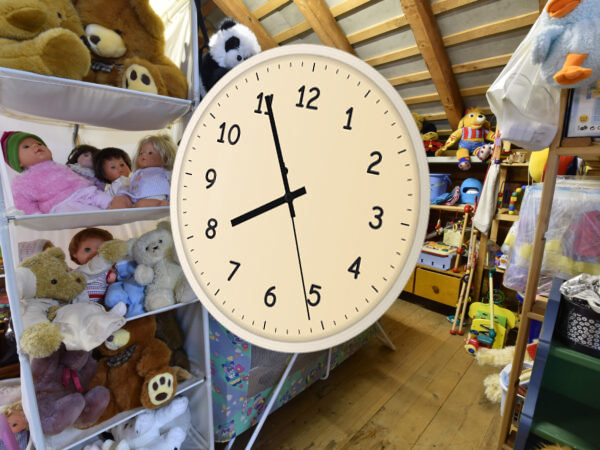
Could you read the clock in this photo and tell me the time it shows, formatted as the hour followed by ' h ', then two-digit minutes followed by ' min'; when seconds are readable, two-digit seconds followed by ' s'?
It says 7 h 55 min 26 s
